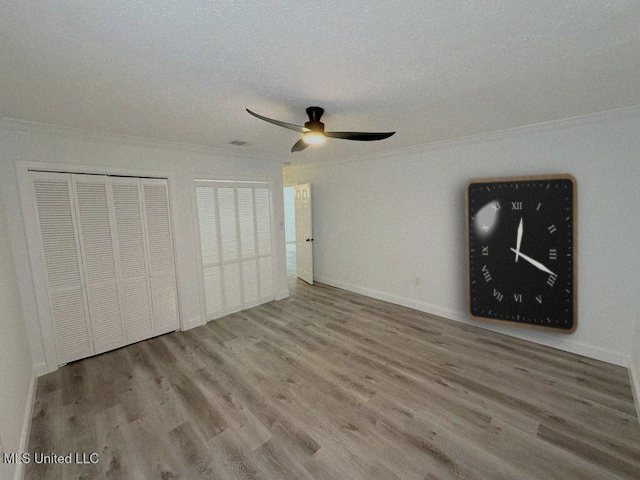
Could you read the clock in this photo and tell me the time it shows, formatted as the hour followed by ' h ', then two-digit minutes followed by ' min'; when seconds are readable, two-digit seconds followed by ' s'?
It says 12 h 19 min
